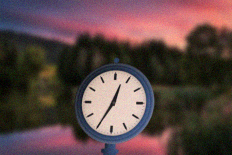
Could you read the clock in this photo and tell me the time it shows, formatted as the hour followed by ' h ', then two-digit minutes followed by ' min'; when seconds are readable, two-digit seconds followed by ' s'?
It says 12 h 35 min
